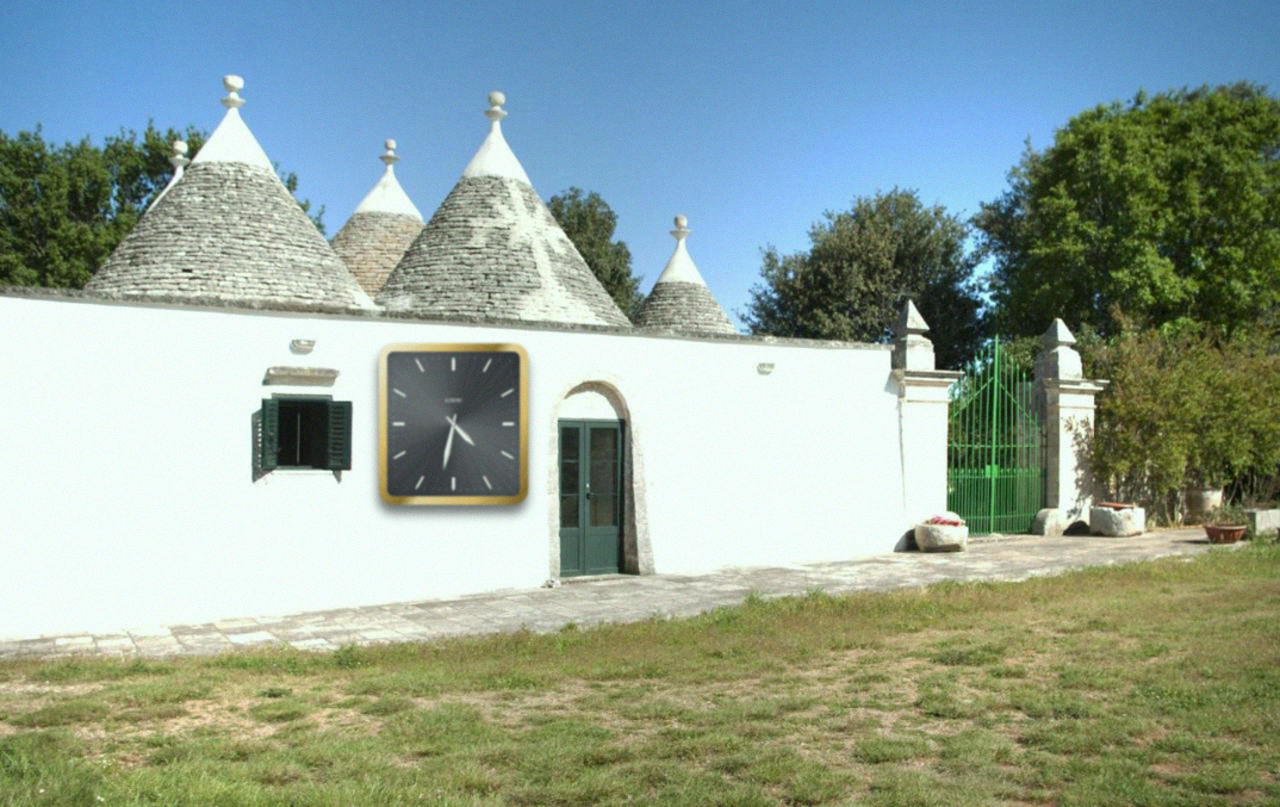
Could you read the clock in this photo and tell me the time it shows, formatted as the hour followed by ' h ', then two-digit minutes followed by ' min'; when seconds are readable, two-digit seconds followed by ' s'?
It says 4 h 32 min
